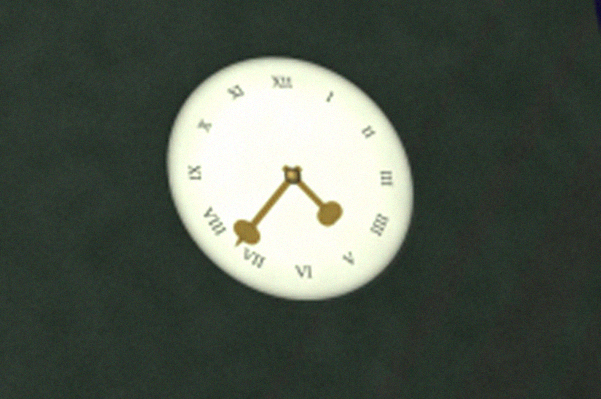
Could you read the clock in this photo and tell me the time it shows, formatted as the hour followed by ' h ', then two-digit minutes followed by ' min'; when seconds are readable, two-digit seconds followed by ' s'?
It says 4 h 37 min
